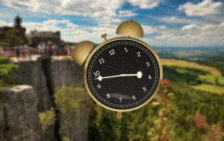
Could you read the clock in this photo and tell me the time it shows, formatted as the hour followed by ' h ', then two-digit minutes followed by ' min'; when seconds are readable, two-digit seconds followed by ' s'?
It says 3 h 48 min
